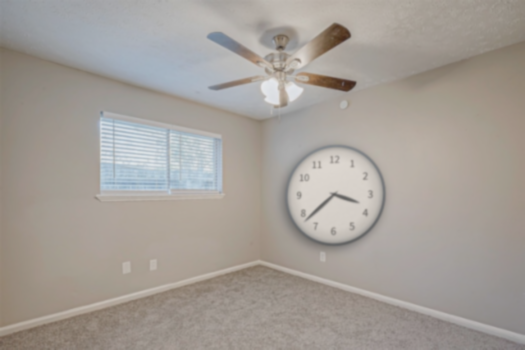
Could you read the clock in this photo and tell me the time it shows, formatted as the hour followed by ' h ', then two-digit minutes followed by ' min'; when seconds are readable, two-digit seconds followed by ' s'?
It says 3 h 38 min
